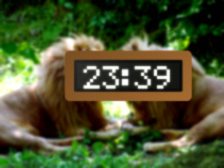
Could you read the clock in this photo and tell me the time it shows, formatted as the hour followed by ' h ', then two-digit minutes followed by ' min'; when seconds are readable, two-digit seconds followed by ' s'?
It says 23 h 39 min
